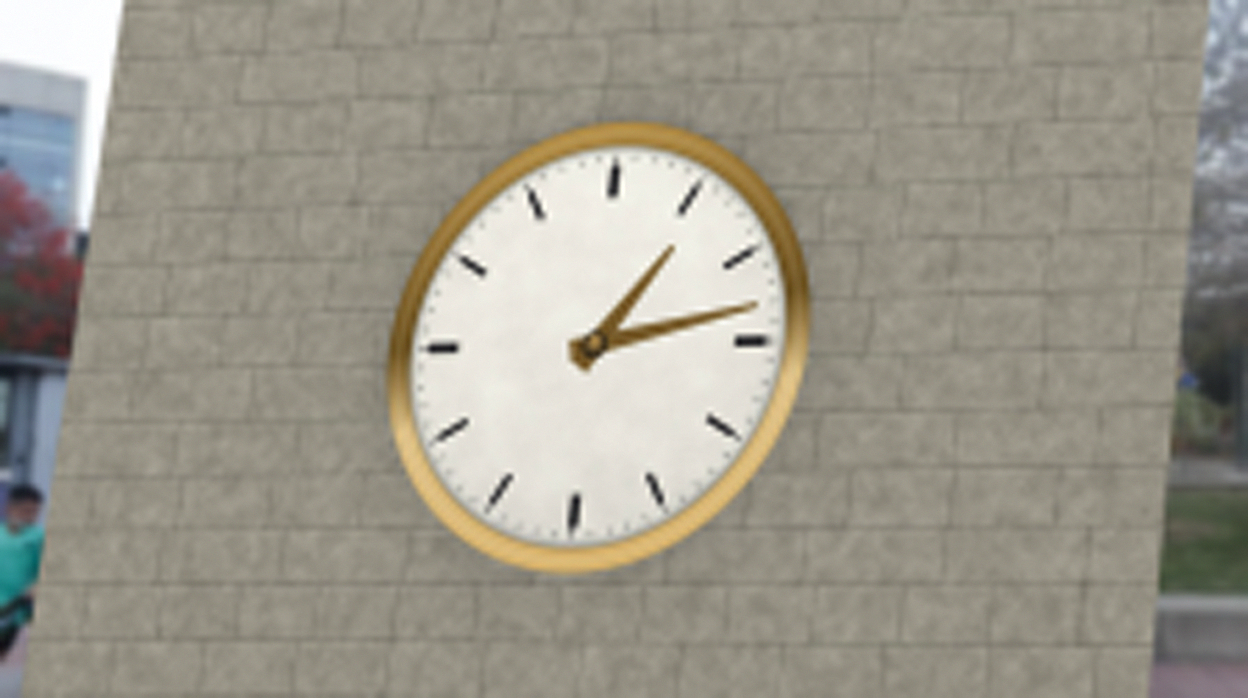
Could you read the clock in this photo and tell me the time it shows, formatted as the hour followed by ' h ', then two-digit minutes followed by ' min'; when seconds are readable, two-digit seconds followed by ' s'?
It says 1 h 13 min
